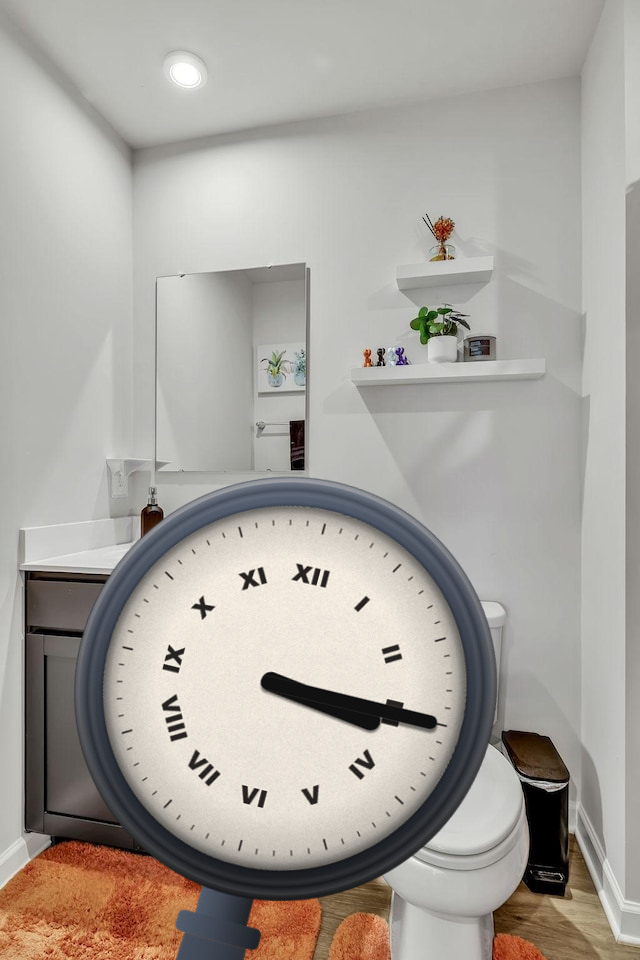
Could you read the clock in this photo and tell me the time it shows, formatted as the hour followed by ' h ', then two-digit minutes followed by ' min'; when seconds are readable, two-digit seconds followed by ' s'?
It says 3 h 15 min
